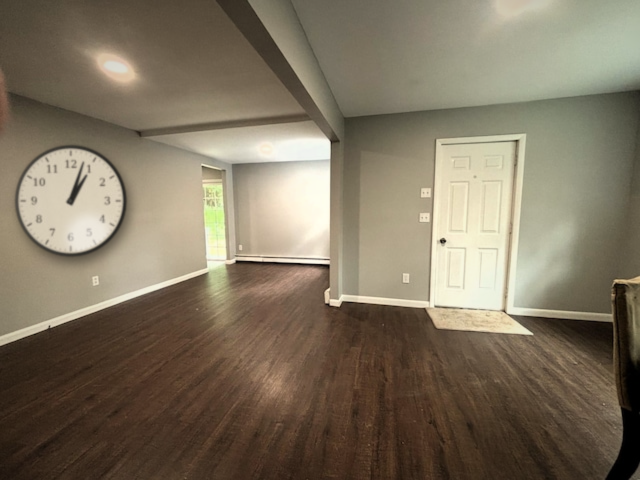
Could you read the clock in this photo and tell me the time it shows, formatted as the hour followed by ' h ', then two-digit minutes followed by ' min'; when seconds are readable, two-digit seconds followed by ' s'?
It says 1 h 03 min
